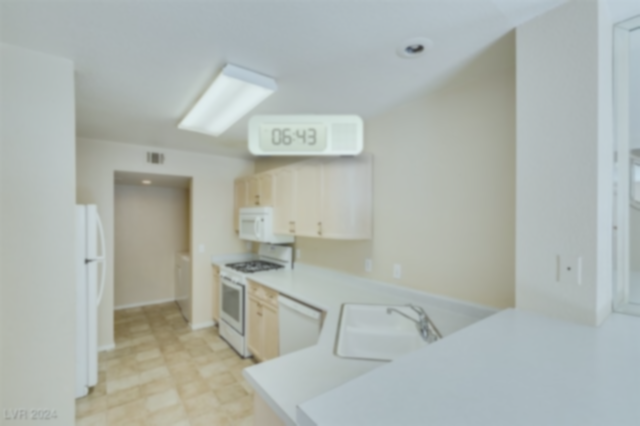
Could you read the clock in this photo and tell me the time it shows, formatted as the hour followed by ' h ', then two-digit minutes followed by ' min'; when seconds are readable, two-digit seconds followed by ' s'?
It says 6 h 43 min
